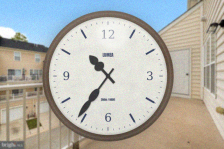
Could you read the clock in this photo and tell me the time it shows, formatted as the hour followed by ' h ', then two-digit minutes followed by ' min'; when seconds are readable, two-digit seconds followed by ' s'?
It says 10 h 36 min
